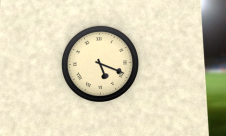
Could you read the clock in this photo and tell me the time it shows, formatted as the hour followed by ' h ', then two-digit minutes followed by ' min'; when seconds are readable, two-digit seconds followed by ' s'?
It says 5 h 19 min
